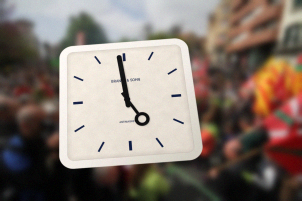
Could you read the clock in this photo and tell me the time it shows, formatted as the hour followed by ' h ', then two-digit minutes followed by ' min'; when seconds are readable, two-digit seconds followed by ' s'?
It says 4 h 59 min
